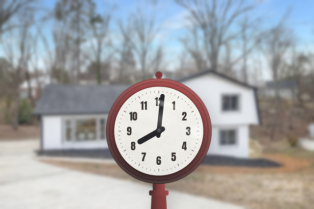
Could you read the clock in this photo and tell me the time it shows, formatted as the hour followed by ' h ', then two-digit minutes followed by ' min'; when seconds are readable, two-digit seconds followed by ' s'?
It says 8 h 01 min
